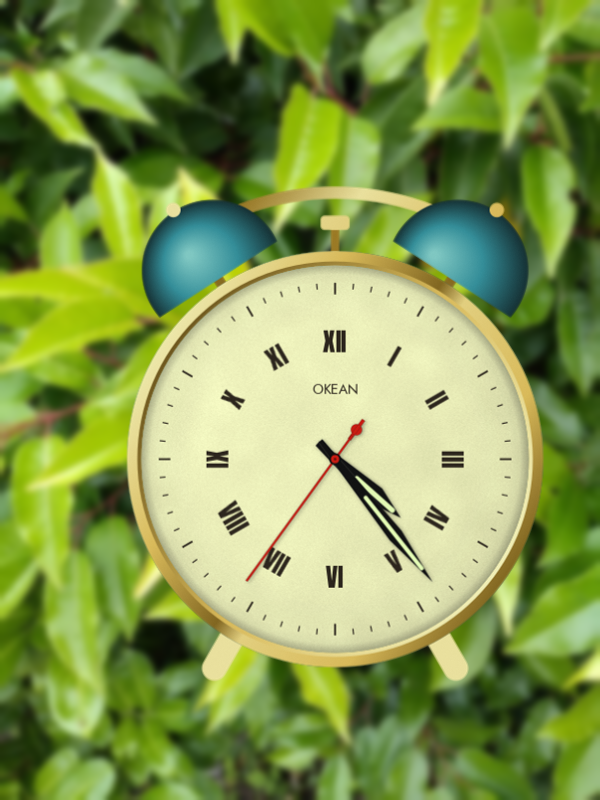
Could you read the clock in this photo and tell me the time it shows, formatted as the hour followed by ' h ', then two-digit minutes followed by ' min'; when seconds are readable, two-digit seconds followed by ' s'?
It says 4 h 23 min 36 s
